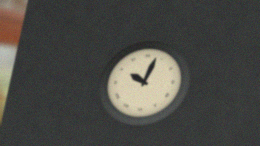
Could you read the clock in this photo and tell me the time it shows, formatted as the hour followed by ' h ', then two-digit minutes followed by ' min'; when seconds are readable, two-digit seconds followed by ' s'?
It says 10 h 03 min
